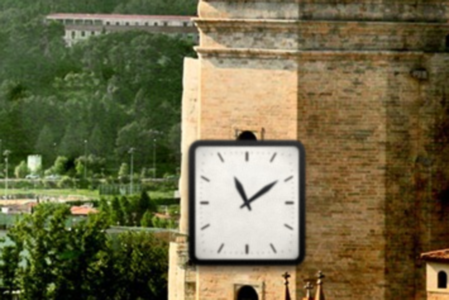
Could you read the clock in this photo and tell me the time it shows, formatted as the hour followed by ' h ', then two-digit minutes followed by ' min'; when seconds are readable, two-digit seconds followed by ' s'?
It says 11 h 09 min
